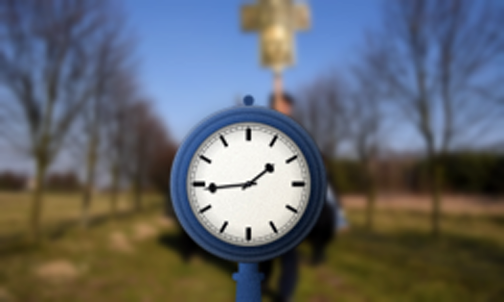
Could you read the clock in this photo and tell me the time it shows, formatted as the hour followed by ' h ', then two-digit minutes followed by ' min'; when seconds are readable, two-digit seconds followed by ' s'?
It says 1 h 44 min
